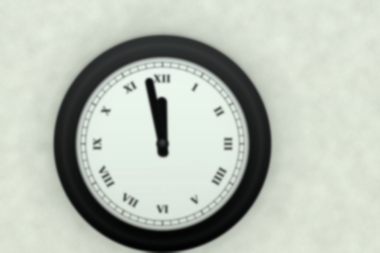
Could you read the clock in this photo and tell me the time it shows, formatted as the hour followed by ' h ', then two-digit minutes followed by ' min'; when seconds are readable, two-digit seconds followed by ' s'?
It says 11 h 58 min
